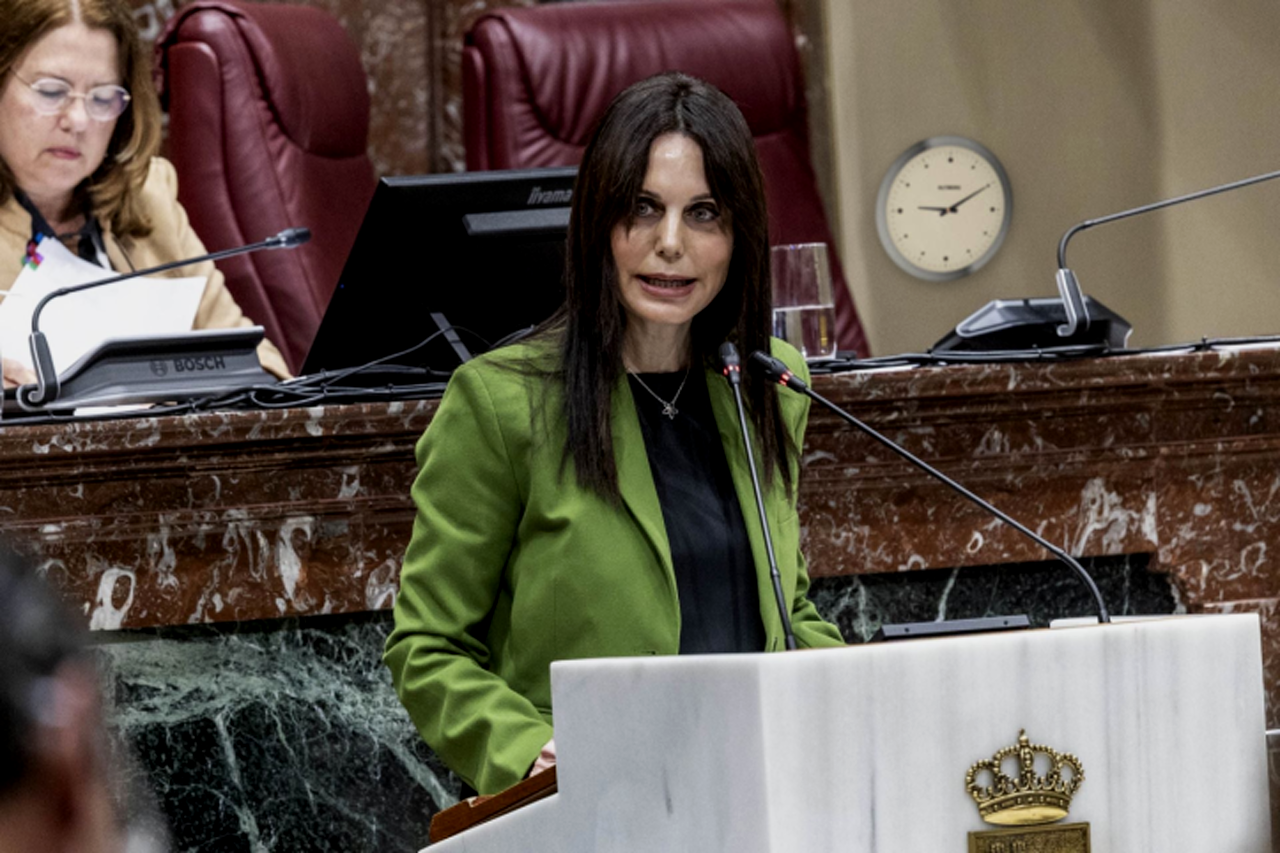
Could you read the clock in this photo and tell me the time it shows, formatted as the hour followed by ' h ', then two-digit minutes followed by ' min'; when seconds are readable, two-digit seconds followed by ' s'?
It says 9 h 10 min
